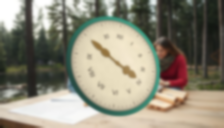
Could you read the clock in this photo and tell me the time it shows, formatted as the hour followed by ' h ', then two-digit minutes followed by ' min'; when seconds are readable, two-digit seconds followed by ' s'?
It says 3 h 50 min
